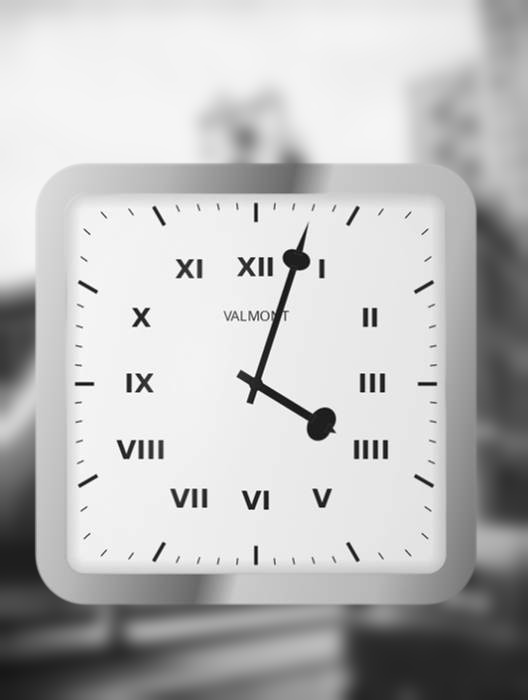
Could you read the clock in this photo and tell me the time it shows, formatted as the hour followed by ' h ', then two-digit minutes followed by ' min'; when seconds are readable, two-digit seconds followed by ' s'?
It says 4 h 03 min
